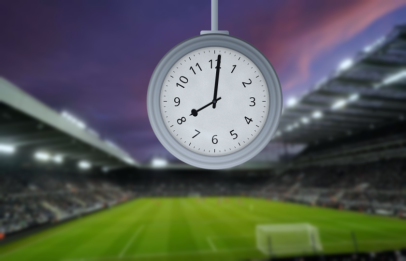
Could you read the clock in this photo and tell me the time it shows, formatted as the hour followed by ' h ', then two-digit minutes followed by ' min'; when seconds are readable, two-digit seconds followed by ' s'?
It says 8 h 01 min
